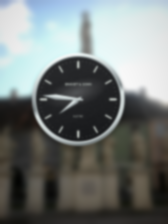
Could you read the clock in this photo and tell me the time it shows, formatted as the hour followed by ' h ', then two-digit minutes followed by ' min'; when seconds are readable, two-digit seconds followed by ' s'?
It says 7 h 46 min
